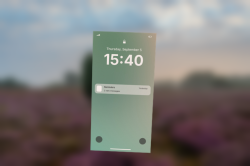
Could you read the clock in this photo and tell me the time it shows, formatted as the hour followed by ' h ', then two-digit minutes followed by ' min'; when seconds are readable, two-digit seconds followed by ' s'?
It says 15 h 40 min
